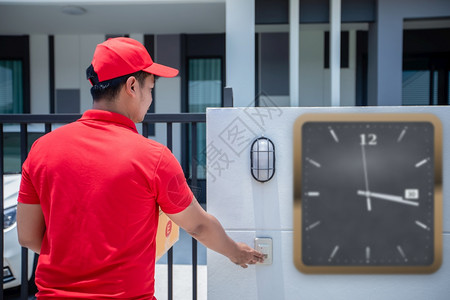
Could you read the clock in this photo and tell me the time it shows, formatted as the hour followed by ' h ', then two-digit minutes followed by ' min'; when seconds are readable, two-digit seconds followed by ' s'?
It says 3 h 16 min 59 s
